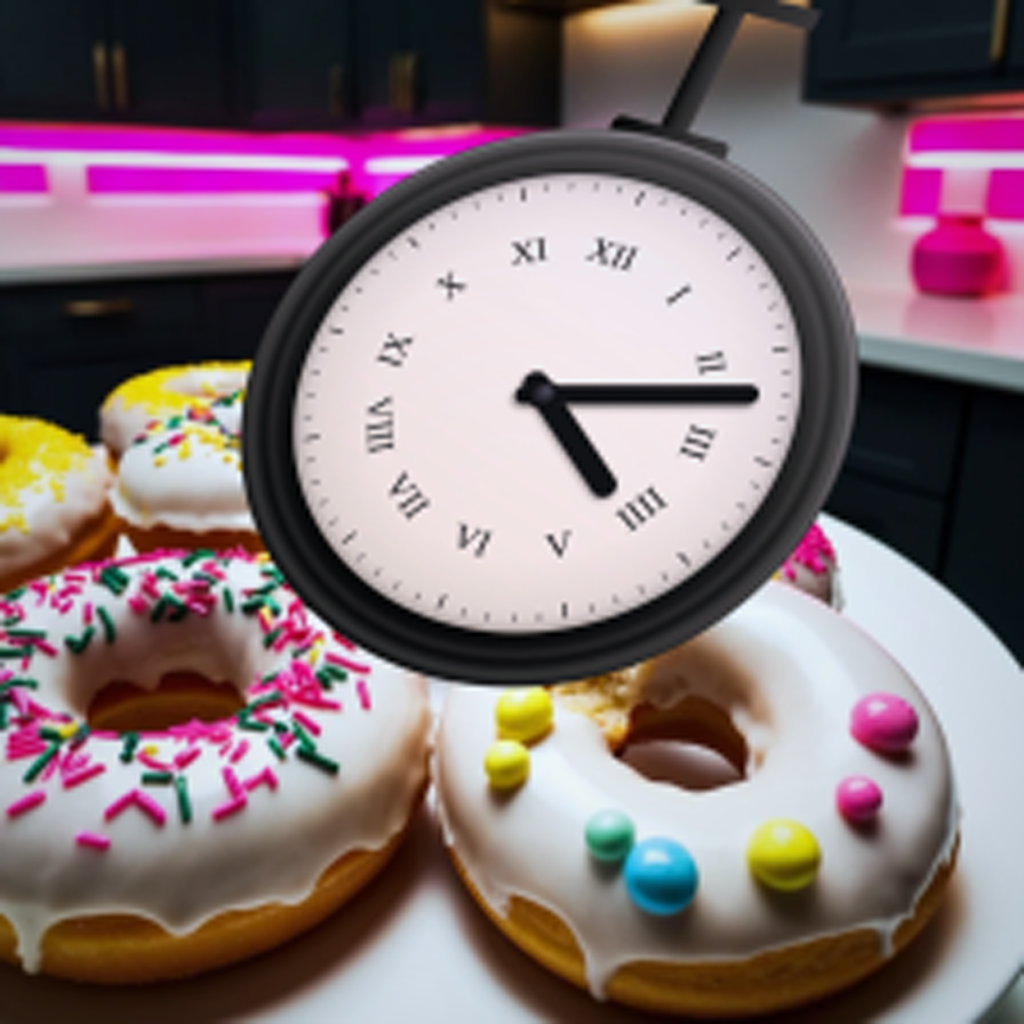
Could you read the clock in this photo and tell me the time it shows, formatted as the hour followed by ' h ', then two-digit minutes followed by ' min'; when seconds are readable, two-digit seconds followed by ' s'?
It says 4 h 12 min
